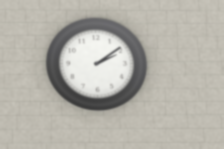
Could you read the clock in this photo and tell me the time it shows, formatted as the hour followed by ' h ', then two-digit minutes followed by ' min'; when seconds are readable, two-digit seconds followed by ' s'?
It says 2 h 09 min
